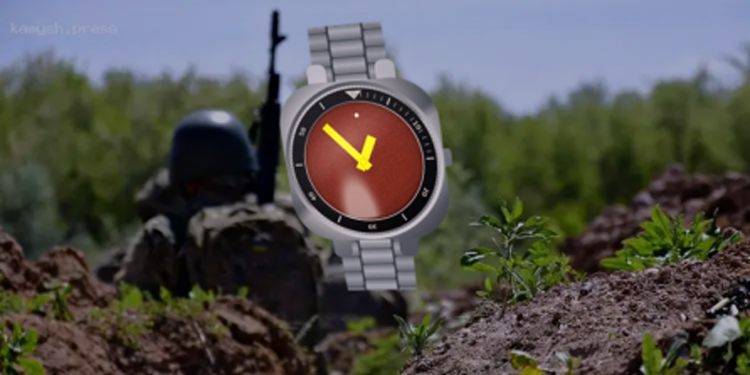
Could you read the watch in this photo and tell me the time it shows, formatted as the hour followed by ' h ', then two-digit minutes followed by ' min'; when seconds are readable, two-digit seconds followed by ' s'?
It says 12 h 53 min
